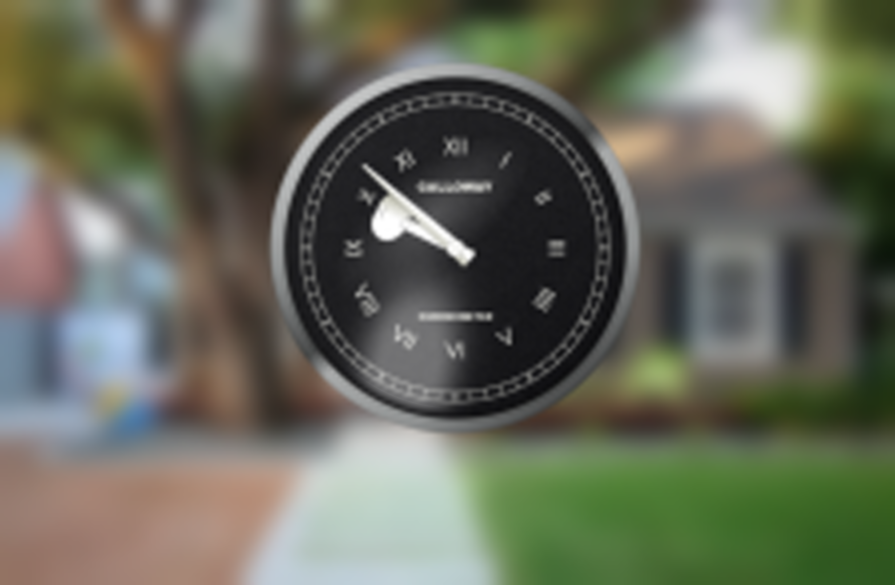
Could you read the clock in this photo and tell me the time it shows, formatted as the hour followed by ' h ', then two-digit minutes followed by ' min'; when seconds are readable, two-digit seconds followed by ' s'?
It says 9 h 52 min
